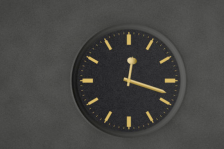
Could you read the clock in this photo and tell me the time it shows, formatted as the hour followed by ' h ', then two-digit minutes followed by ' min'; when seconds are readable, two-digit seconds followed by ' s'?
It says 12 h 18 min
